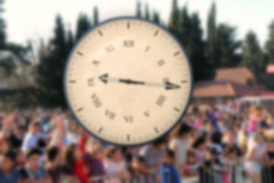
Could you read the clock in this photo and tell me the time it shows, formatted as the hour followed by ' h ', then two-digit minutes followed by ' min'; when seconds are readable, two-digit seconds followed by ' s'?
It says 9 h 16 min
